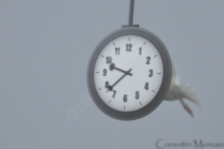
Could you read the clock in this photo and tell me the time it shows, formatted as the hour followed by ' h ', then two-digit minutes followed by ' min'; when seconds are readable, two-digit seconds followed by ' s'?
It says 9 h 38 min
